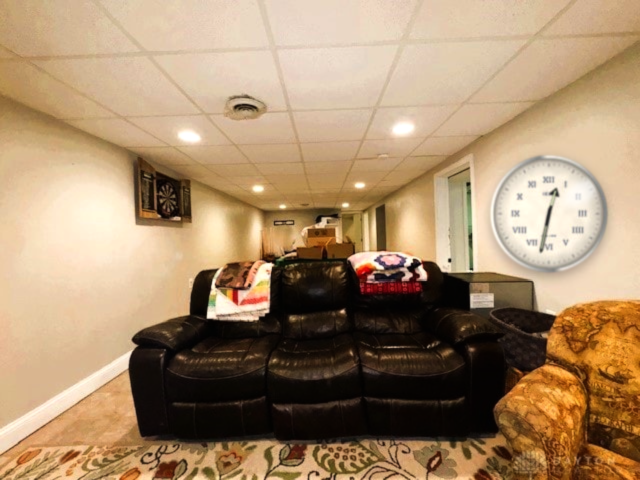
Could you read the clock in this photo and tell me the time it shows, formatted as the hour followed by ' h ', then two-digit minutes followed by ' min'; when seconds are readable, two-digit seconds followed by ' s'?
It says 12 h 32 min
